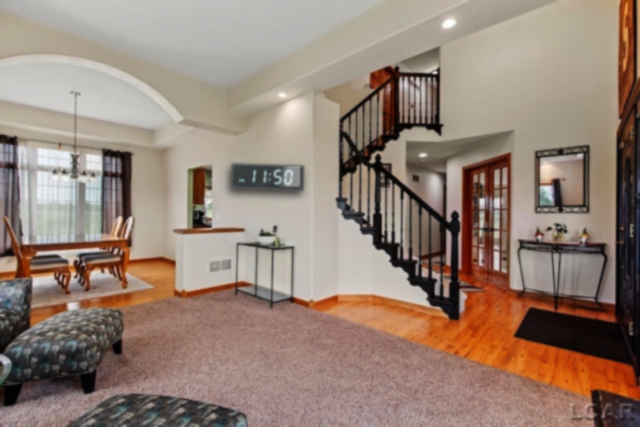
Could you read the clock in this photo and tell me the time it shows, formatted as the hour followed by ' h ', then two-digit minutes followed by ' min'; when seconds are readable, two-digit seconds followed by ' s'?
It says 11 h 50 min
